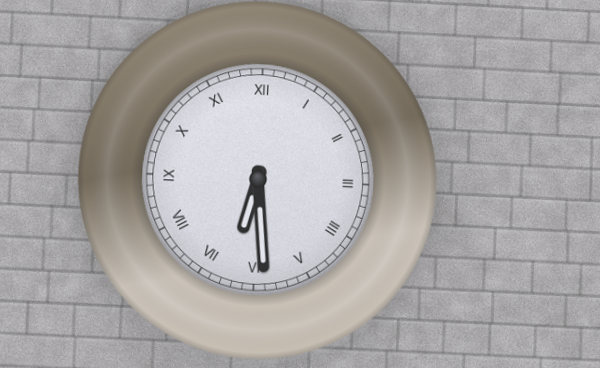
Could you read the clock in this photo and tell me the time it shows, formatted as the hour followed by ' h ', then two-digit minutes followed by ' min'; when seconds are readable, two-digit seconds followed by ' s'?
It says 6 h 29 min
